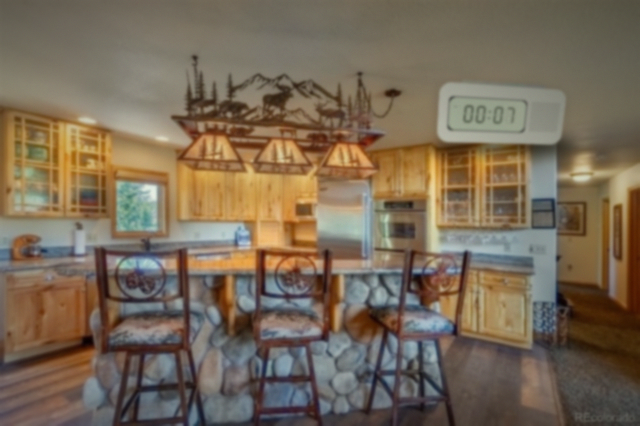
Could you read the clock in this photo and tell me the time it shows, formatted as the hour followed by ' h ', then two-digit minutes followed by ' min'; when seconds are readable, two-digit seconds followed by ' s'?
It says 0 h 07 min
